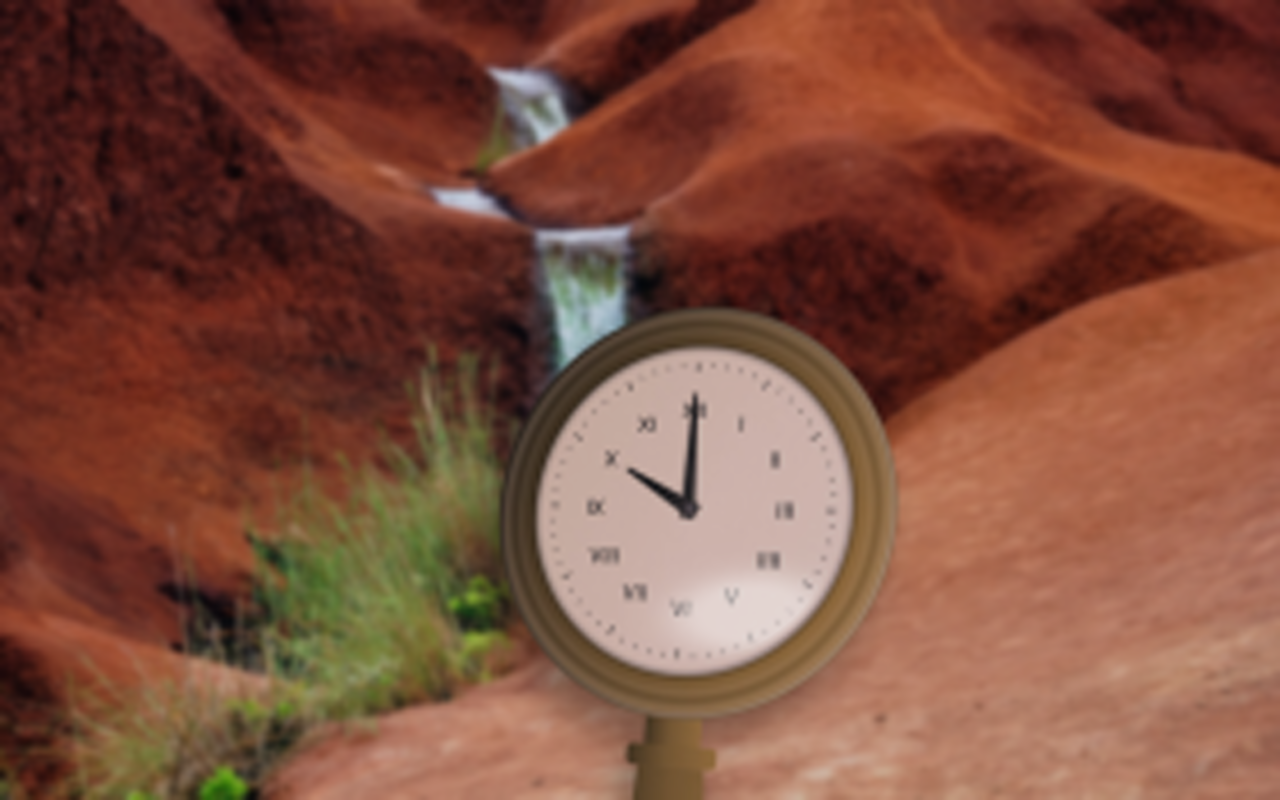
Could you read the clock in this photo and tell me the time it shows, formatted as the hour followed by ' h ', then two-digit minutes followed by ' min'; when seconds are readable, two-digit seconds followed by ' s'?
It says 10 h 00 min
